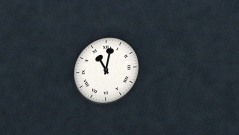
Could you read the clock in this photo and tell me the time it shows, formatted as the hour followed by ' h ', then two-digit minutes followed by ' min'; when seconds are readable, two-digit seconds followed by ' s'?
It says 11 h 02 min
